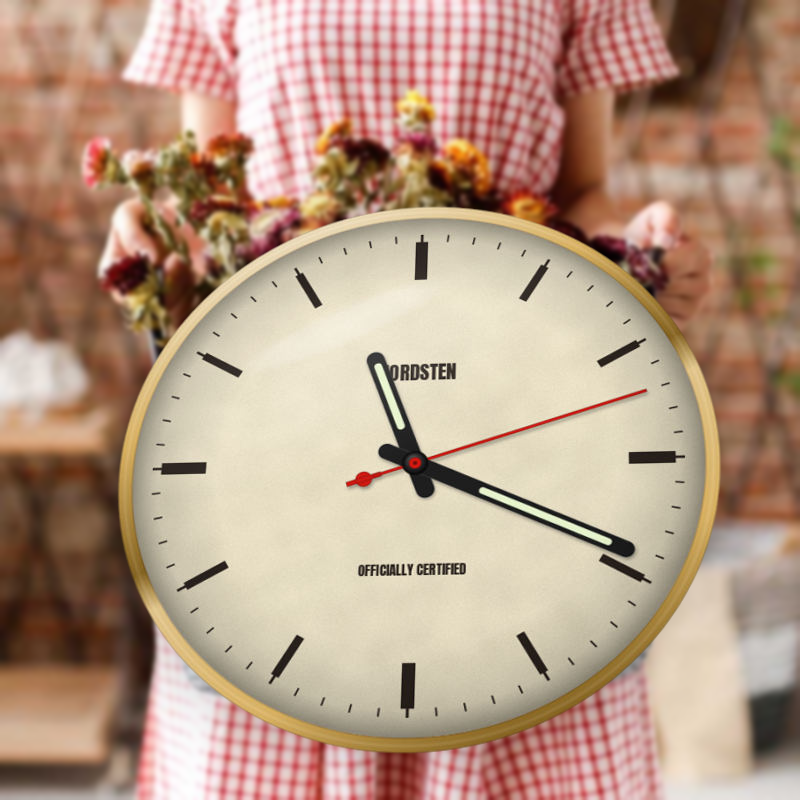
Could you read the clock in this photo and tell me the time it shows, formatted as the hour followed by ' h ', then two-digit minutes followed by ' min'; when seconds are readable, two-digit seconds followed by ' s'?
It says 11 h 19 min 12 s
